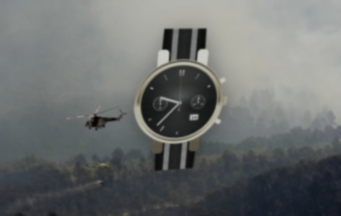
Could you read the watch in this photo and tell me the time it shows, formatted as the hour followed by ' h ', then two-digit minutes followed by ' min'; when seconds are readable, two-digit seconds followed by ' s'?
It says 9 h 37 min
